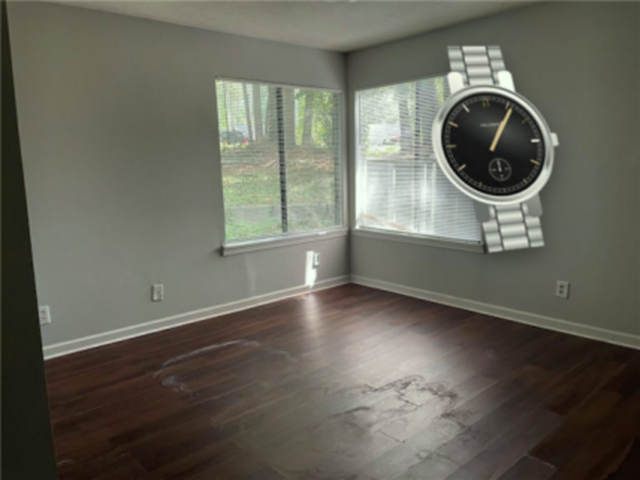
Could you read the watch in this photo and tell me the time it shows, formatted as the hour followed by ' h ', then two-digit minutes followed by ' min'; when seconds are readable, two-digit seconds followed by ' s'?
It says 1 h 06 min
